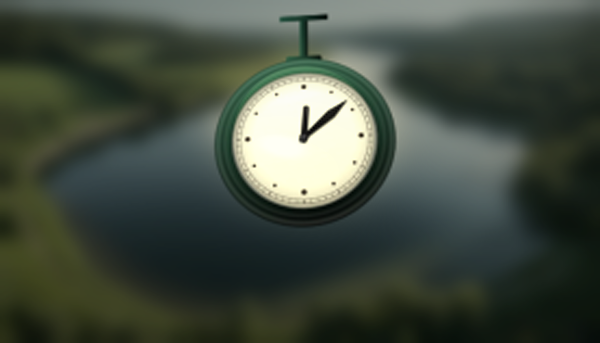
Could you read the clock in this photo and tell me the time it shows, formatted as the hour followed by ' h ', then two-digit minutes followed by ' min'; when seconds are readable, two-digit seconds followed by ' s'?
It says 12 h 08 min
